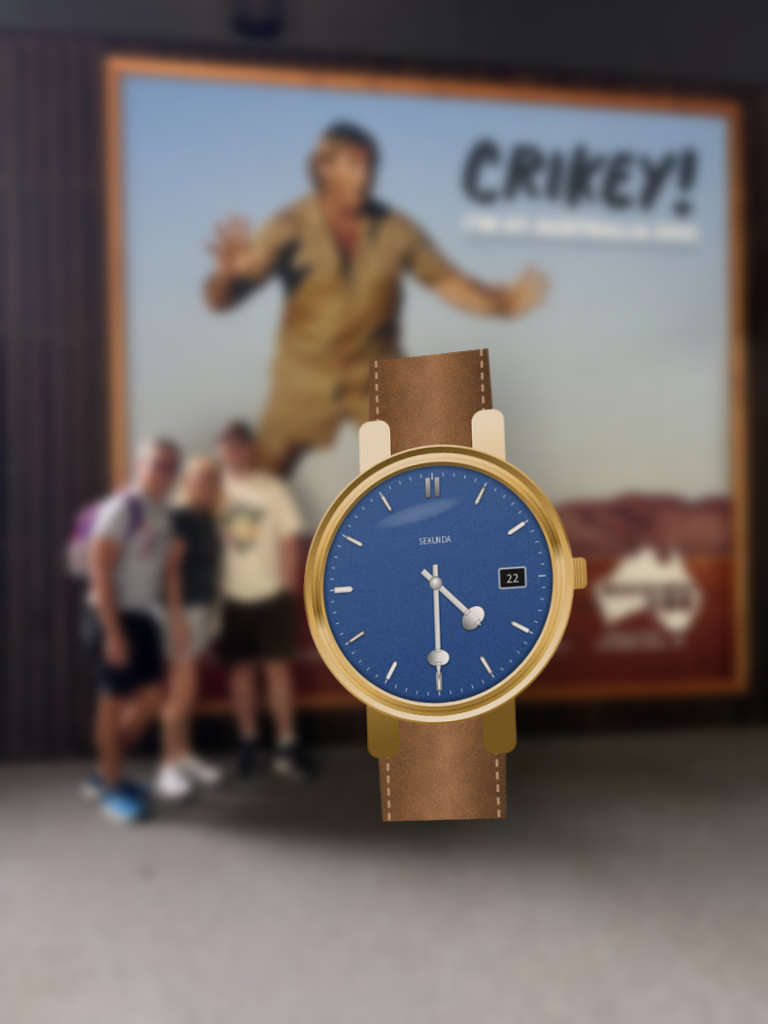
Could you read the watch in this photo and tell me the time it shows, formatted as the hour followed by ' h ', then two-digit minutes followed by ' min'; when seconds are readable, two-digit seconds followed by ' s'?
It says 4 h 30 min
